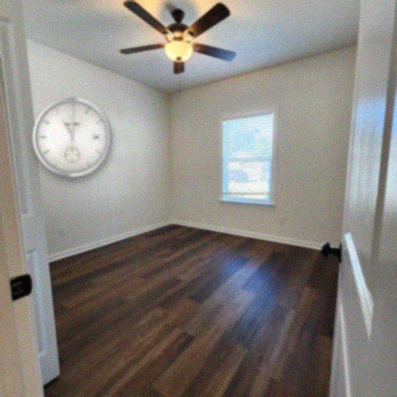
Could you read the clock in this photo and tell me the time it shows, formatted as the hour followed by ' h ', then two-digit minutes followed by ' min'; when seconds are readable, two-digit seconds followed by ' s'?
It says 11 h 00 min
